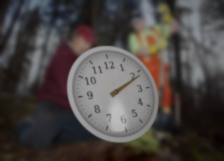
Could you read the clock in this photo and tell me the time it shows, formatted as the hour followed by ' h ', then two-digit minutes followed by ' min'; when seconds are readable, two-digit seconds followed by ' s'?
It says 2 h 11 min
